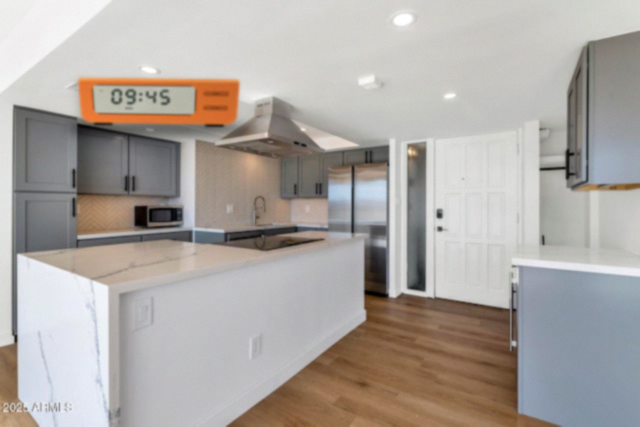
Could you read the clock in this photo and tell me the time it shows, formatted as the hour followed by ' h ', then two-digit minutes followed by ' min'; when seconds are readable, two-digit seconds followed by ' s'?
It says 9 h 45 min
